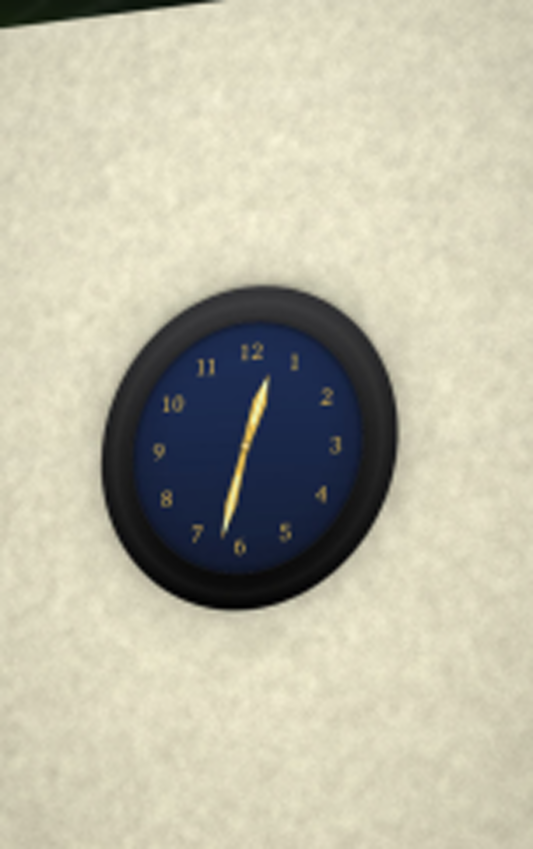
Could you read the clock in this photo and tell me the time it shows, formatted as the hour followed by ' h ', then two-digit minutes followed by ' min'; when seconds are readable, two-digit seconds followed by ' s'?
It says 12 h 32 min
